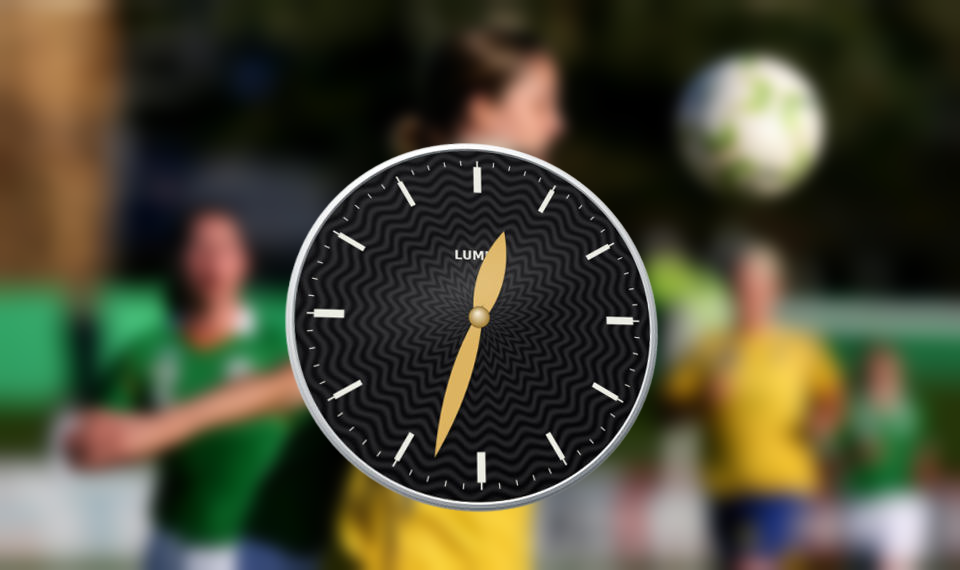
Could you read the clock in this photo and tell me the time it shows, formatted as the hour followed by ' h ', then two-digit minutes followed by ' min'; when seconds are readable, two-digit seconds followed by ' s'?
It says 12 h 33 min
